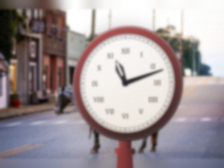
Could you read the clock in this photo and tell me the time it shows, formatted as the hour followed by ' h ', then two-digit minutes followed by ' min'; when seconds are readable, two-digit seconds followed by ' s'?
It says 11 h 12 min
